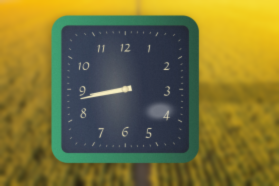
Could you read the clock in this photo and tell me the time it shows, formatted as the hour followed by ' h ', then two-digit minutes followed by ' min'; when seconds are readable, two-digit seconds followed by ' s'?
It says 8 h 43 min
